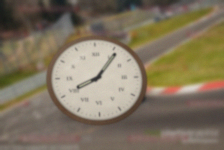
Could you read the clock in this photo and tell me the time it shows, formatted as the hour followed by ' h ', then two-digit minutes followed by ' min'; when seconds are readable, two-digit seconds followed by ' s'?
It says 8 h 06 min
